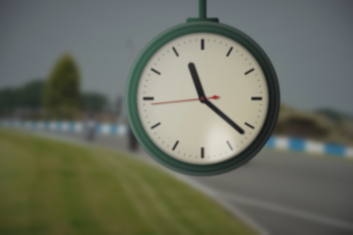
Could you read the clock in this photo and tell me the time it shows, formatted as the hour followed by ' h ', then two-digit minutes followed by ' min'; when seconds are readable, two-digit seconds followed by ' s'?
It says 11 h 21 min 44 s
